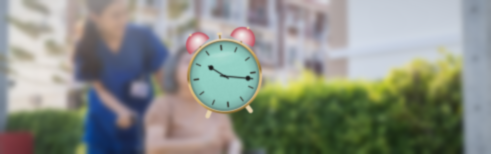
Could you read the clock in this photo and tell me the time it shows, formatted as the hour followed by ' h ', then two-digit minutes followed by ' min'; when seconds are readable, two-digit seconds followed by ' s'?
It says 10 h 17 min
